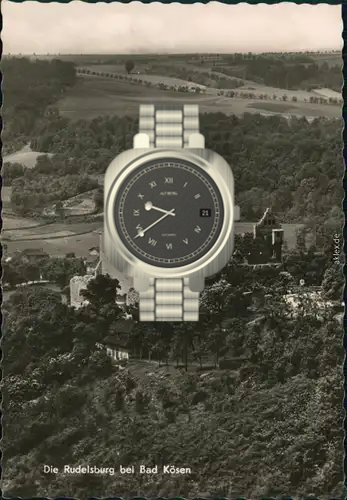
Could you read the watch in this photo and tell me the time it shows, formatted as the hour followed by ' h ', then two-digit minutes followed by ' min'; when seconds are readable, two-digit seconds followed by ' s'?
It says 9 h 39 min
